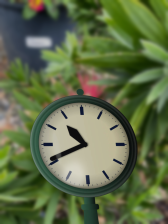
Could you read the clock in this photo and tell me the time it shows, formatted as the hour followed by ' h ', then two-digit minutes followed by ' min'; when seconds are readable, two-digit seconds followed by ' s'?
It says 10 h 41 min
